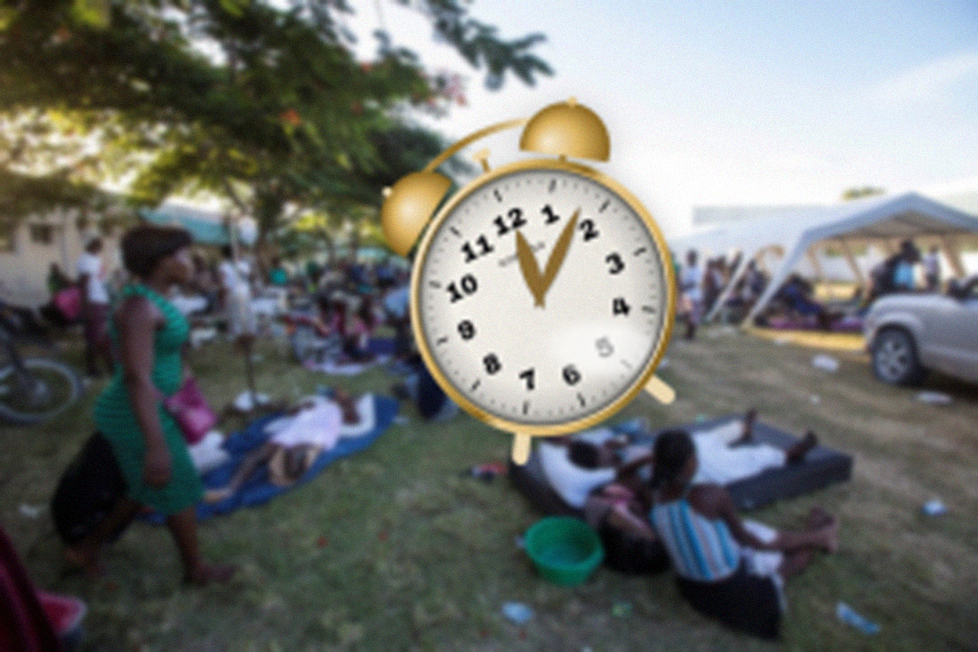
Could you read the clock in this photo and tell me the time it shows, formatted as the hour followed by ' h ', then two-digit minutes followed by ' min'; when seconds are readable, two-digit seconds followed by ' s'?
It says 12 h 08 min
